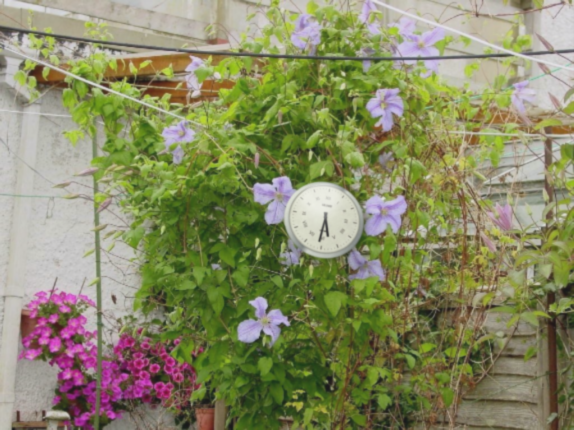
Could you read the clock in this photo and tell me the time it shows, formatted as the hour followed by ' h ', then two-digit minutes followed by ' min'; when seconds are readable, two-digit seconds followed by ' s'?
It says 5 h 31 min
